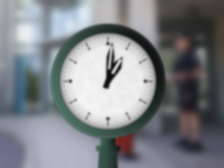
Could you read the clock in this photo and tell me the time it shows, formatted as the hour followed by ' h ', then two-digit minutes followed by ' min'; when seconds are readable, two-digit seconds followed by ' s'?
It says 1 h 01 min
